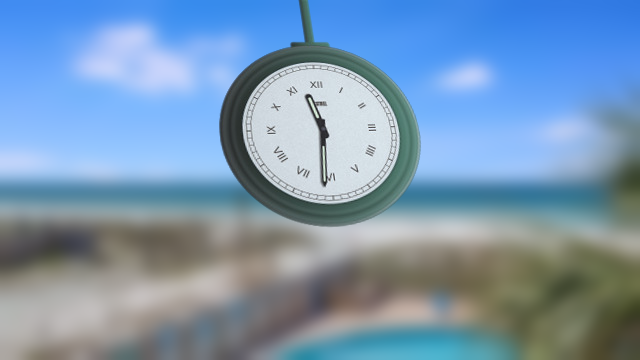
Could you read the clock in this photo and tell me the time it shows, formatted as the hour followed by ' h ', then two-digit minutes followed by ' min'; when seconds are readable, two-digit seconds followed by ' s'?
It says 11 h 31 min
